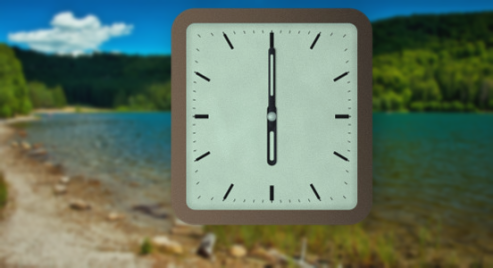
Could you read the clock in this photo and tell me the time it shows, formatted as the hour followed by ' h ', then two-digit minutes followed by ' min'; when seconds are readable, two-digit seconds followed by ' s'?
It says 6 h 00 min
